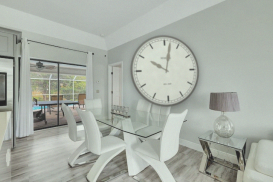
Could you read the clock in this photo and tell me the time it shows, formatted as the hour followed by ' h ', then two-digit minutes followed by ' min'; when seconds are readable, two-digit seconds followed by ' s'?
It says 10 h 02 min
